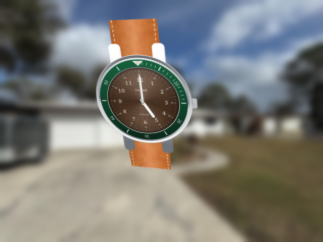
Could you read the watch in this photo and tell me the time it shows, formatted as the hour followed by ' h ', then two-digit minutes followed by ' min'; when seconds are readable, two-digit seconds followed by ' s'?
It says 5 h 00 min
